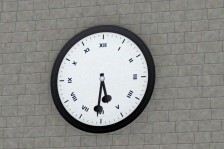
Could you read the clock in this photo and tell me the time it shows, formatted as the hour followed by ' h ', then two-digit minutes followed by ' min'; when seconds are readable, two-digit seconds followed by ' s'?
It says 5 h 31 min
